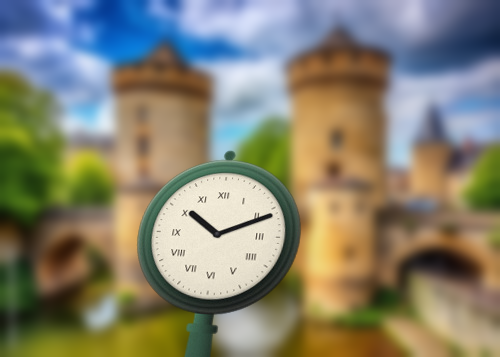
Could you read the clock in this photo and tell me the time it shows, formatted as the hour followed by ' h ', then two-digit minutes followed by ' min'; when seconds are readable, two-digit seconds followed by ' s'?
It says 10 h 11 min
